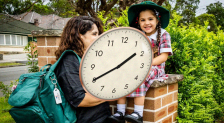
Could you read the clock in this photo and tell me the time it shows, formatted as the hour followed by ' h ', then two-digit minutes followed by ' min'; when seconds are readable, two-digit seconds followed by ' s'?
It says 1 h 40 min
